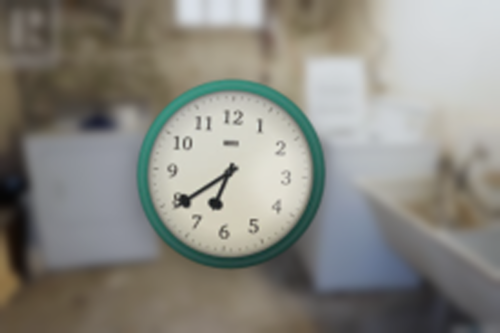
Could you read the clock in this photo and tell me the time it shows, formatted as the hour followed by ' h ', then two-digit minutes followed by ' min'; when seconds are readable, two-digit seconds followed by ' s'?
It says 6 h 39 min
